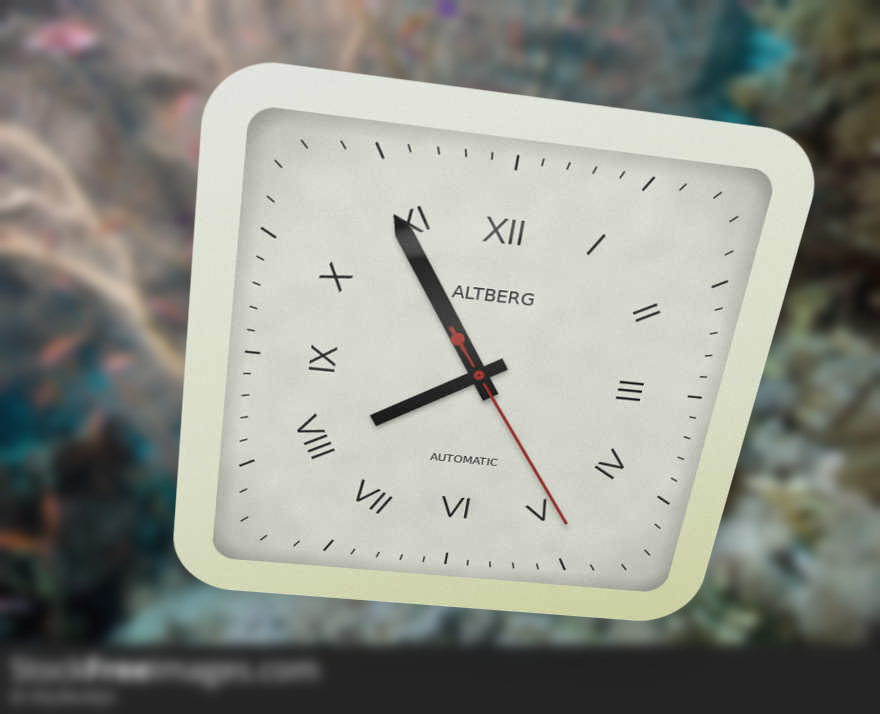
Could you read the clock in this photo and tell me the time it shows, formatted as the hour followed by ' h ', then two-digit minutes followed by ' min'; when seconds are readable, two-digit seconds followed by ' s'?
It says 7 h 54 min 24 s
